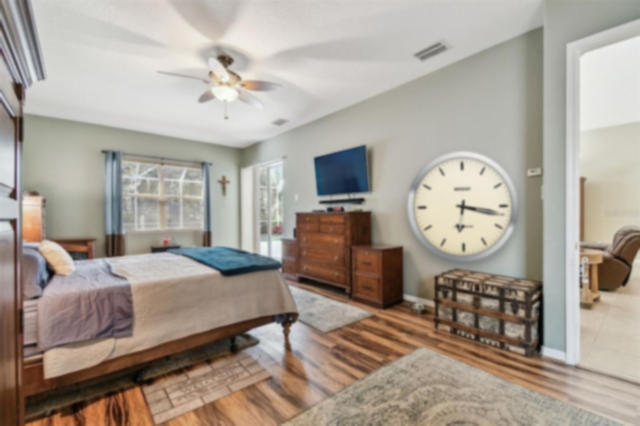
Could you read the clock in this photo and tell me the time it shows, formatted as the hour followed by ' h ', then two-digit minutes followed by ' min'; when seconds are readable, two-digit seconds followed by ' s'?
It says 6 h 17 min
